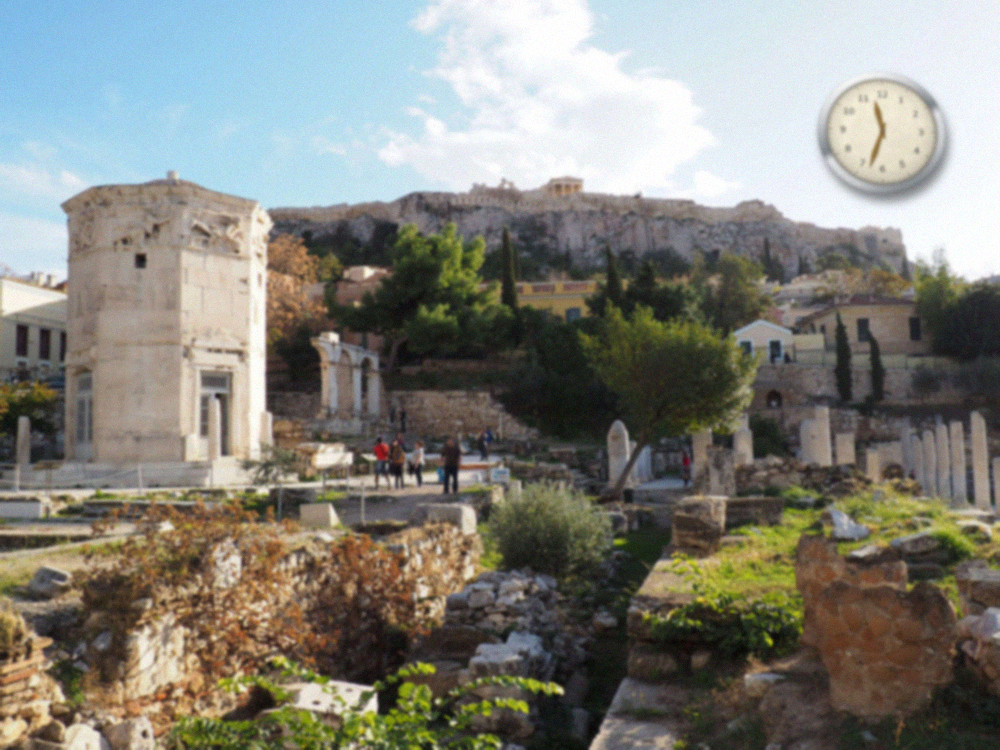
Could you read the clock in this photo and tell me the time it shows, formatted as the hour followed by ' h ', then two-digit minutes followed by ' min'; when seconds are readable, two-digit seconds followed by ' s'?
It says 11 h 33 min
